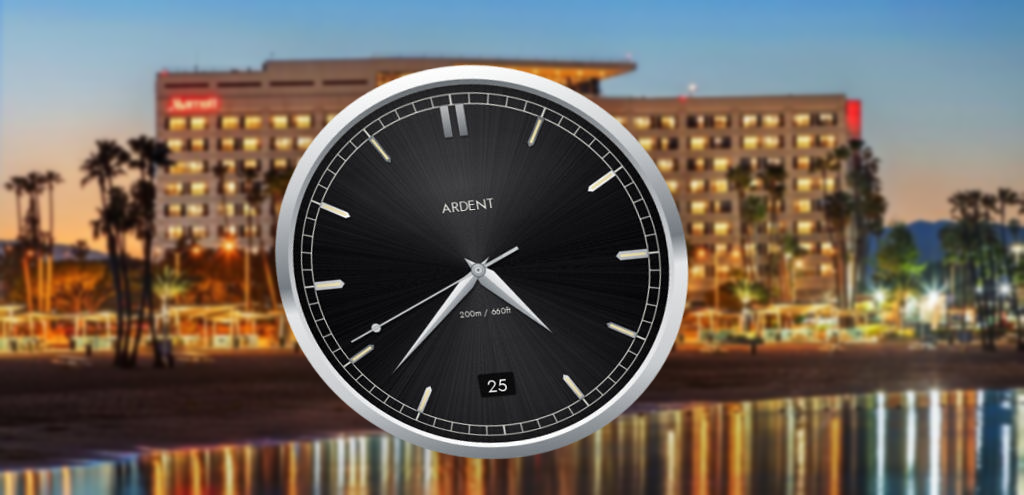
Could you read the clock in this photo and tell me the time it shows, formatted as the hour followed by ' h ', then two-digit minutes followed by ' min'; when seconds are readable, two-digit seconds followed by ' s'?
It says 4 h 37 min 41 s
